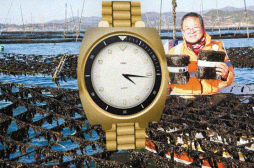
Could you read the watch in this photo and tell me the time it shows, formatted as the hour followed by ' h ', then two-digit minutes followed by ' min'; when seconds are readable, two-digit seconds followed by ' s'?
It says 4 h 16 min
